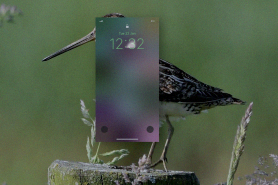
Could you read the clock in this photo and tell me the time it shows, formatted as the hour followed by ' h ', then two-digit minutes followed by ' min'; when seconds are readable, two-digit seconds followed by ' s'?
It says 12 h 32 min
